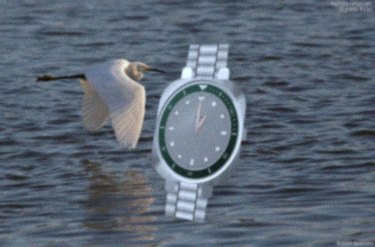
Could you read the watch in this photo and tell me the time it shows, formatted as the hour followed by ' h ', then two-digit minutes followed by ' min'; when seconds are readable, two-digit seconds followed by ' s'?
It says 1 h 00 min
